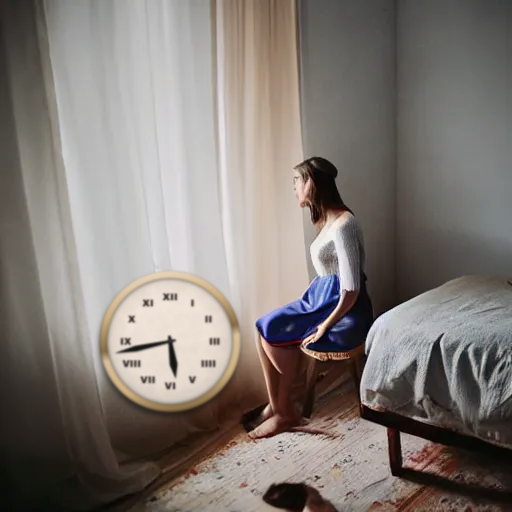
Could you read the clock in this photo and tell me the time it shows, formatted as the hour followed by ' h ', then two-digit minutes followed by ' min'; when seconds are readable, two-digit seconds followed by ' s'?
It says 5 h 43 min
